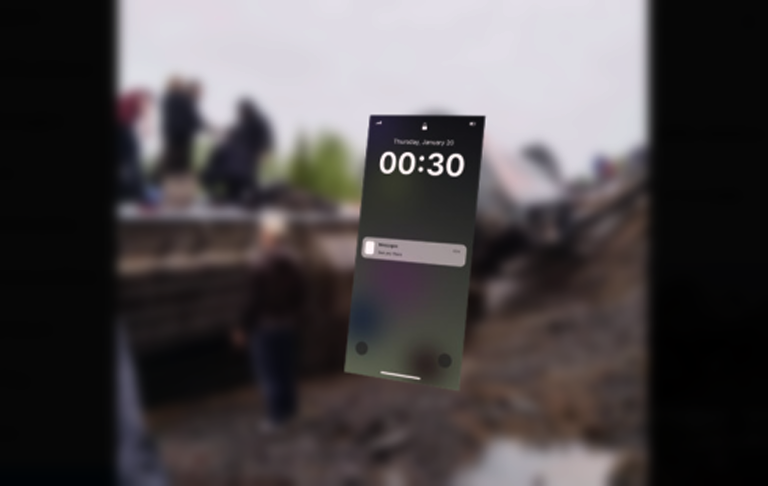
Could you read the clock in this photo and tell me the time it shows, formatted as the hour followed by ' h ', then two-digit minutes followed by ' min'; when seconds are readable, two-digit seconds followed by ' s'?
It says 0 h 30 min
